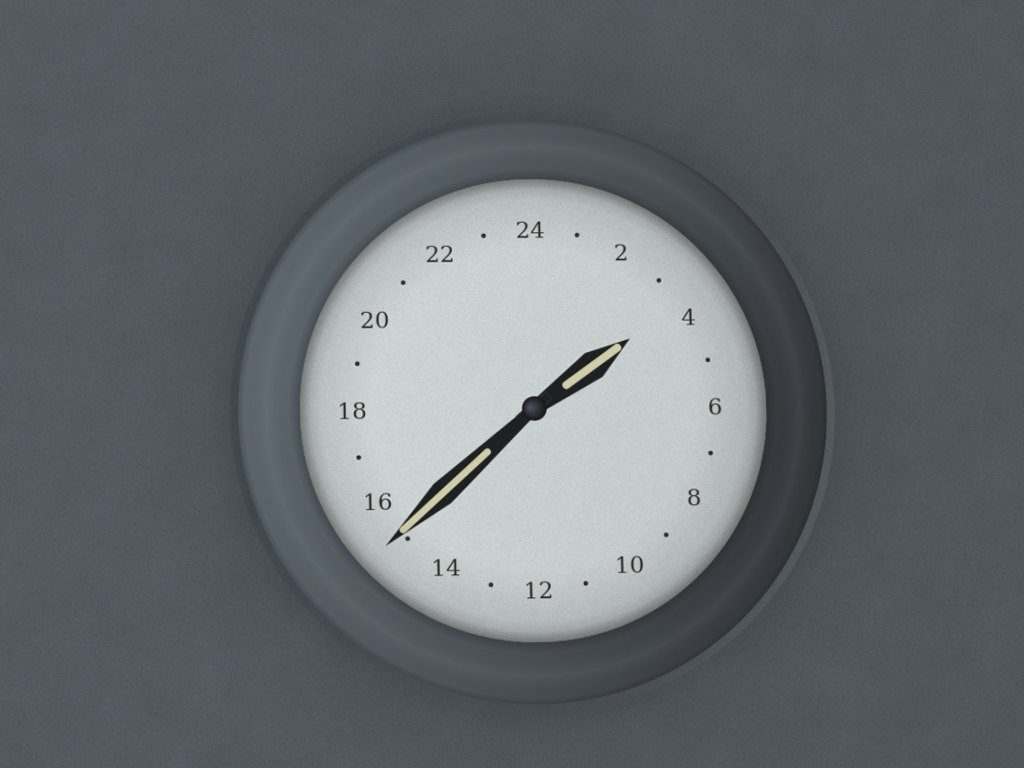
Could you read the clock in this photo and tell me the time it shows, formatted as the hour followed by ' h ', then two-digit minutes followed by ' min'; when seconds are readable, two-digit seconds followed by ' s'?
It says 3 h 38 min
